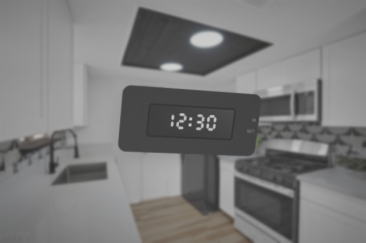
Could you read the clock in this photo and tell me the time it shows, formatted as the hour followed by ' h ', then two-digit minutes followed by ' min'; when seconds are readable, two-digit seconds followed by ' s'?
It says 12 h 30 min
